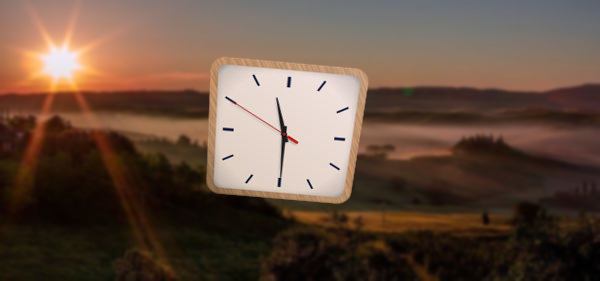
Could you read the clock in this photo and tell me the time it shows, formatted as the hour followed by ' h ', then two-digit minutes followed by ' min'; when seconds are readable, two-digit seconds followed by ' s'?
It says 11 h 29 min 50 s
